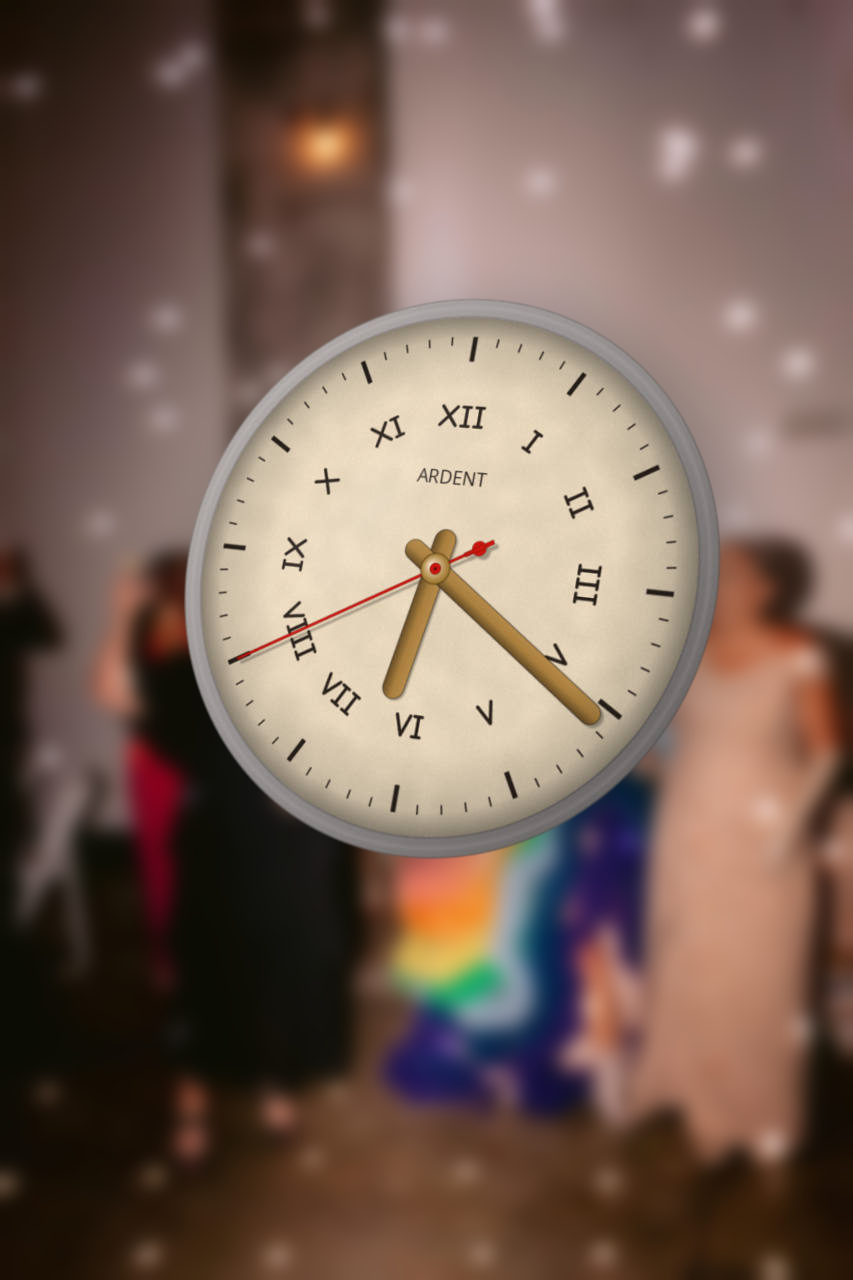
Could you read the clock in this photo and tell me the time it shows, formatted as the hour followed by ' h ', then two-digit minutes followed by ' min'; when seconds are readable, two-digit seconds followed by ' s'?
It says 6 h 20 min 40 s
